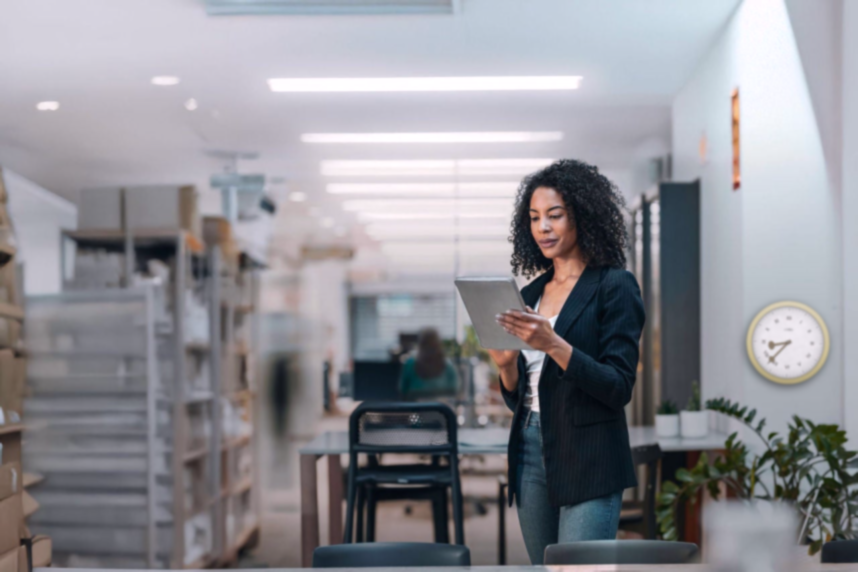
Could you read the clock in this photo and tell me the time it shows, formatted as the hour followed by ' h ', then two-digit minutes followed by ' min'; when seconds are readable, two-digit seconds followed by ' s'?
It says 8 h 37 min
